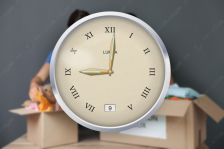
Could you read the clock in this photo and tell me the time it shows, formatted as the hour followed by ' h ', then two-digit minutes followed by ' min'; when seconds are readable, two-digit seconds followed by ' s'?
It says 9 h 01 min
